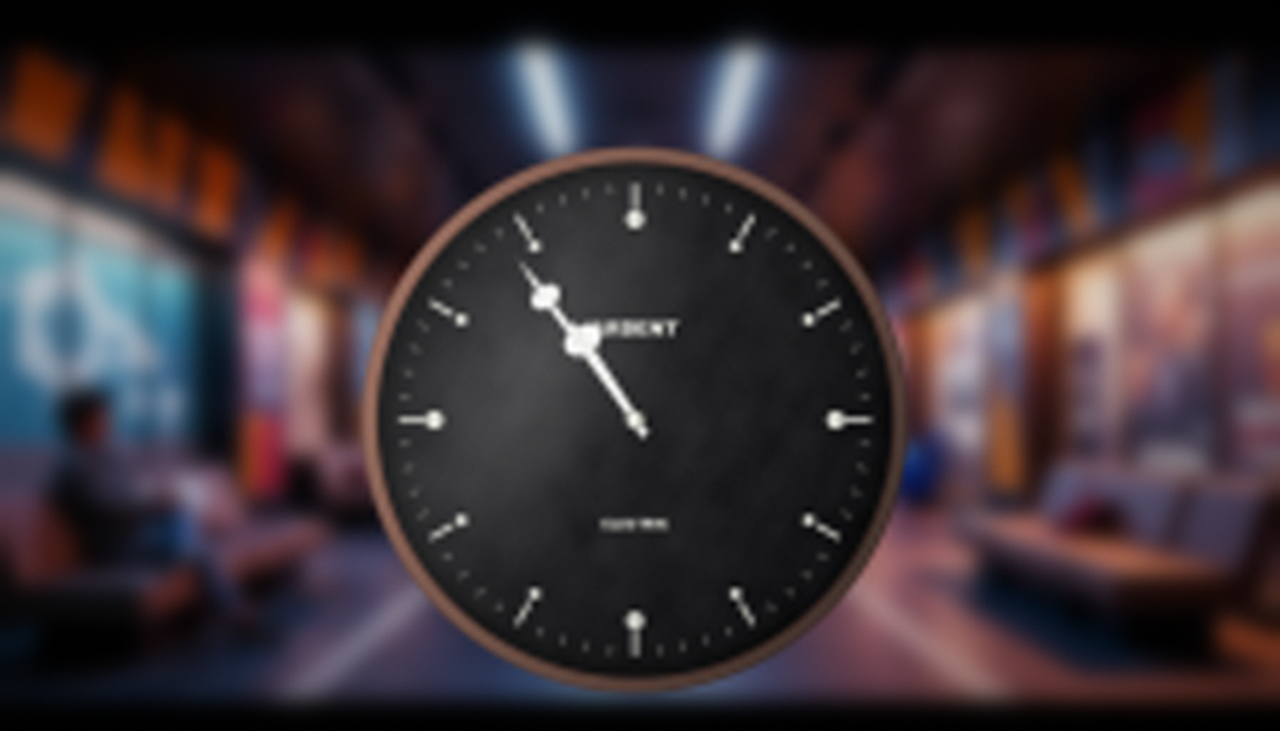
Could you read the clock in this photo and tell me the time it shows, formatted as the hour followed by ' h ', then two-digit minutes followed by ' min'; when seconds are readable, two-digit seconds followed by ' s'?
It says 10 h 54 min
